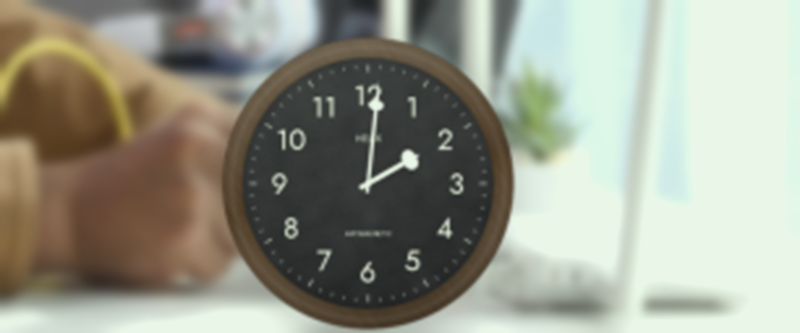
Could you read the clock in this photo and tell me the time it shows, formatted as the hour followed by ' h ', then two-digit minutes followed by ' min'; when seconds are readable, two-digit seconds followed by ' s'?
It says 2 h 01 min
